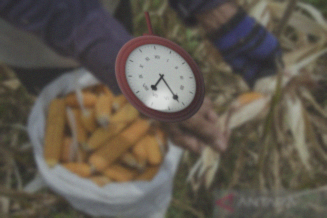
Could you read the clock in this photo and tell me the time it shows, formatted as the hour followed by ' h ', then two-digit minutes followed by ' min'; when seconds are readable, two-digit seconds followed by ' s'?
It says 7 h 26 min
